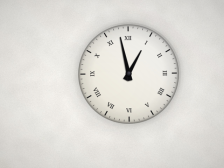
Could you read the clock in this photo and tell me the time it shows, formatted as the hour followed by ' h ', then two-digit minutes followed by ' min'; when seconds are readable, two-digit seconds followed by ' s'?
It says 12 h 58 min
